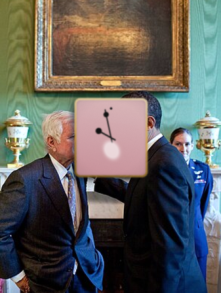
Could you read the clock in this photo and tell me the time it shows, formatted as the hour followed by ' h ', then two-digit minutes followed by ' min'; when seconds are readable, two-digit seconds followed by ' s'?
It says 9 h 58 min
